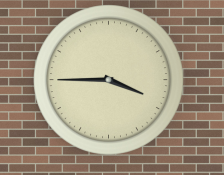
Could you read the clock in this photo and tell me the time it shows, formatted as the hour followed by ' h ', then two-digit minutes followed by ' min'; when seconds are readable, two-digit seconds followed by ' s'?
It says 3 h 45 min
